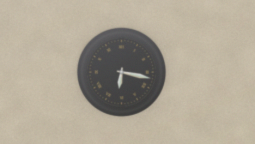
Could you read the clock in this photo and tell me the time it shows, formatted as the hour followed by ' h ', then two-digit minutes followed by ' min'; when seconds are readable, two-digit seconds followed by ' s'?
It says 6 h 17 min
